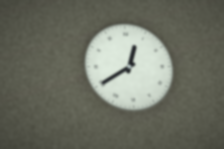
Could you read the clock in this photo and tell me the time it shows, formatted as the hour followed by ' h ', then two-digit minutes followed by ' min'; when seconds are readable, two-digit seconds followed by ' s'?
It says 12 h 40 min
